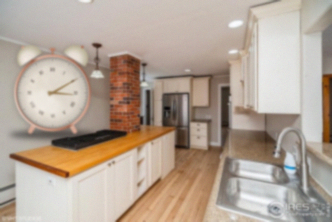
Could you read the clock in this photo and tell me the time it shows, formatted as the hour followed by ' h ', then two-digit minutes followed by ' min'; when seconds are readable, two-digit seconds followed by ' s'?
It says 3 h 10 min
